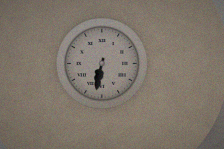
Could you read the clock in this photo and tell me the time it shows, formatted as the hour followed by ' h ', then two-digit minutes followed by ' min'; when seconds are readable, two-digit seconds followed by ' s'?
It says 6 h 32 min
